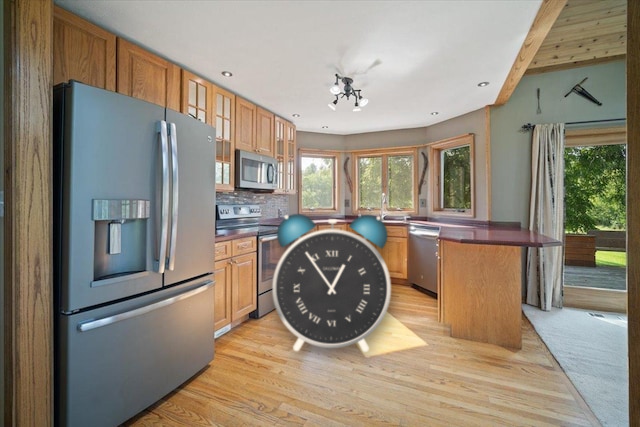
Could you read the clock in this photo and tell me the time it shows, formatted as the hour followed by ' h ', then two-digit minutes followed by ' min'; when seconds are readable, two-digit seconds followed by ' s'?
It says 12 h 54 min
